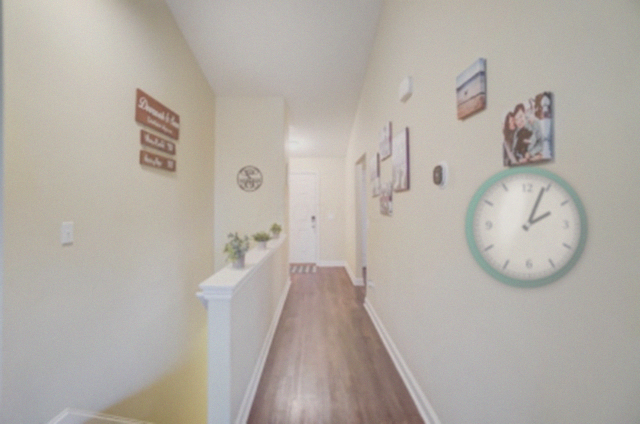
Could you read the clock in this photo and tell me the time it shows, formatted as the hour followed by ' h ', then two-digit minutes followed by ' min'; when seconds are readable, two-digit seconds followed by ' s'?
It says 2 h 04 min
